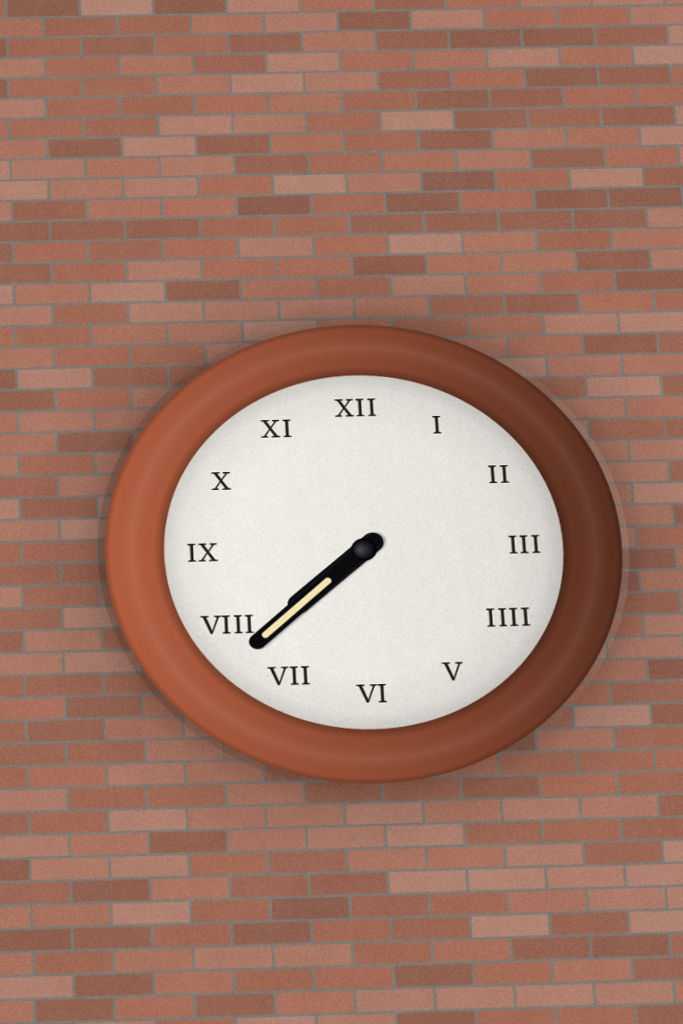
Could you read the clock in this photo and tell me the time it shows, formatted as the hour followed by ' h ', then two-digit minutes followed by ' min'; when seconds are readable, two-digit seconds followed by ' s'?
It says 7 h 38 min
